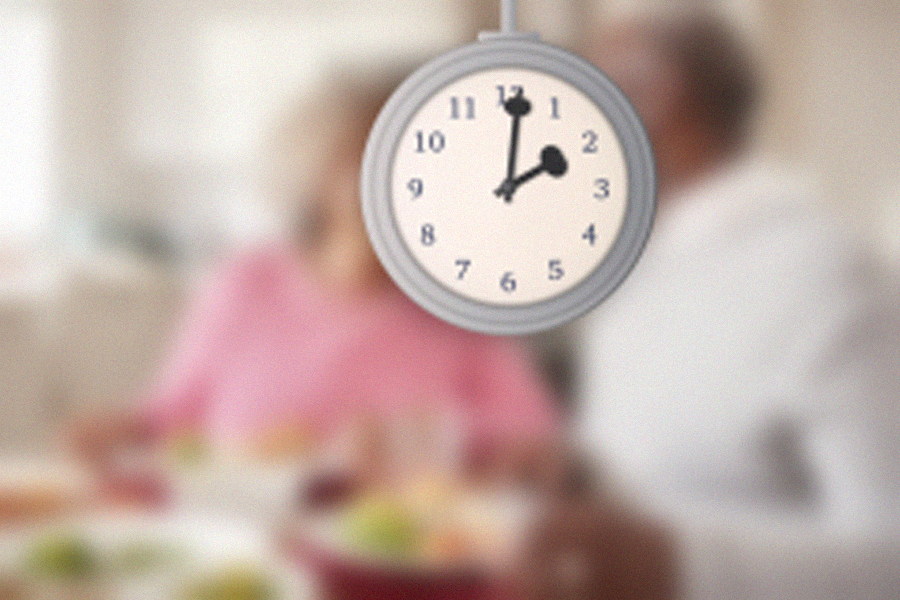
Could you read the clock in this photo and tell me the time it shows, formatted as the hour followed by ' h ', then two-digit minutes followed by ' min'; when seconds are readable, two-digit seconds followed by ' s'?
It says 2 h 01 min
